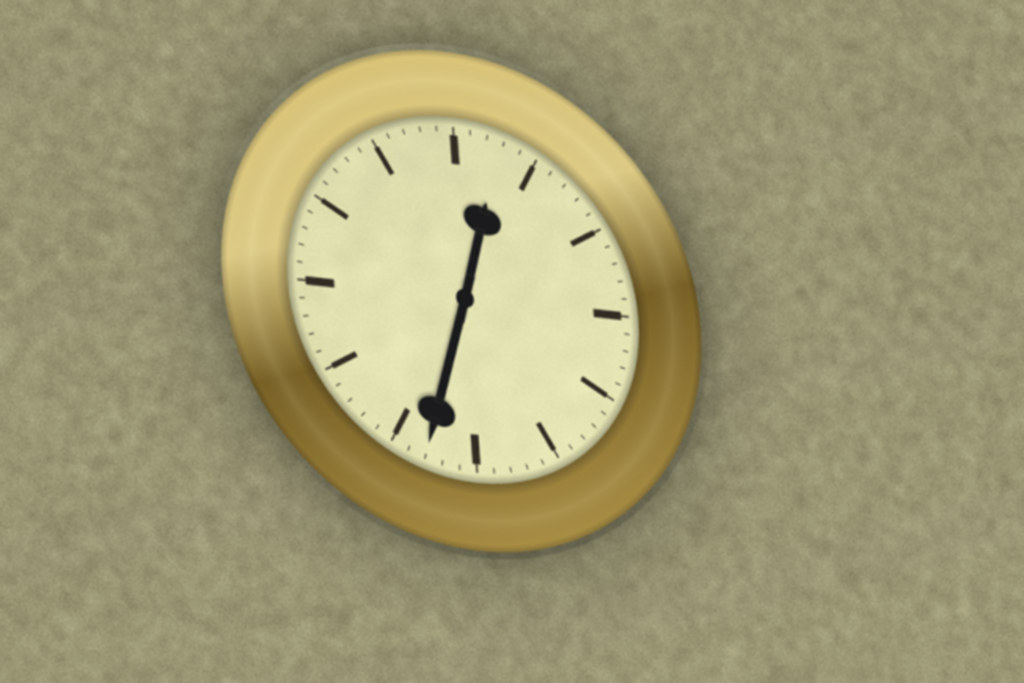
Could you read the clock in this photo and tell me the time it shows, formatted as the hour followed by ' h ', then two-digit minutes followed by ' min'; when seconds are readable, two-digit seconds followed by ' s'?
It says 12 h 33 min
